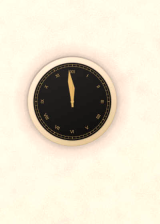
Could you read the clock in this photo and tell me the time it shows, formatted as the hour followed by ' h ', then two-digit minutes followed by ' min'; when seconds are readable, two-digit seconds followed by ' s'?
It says 11 h 59 min
